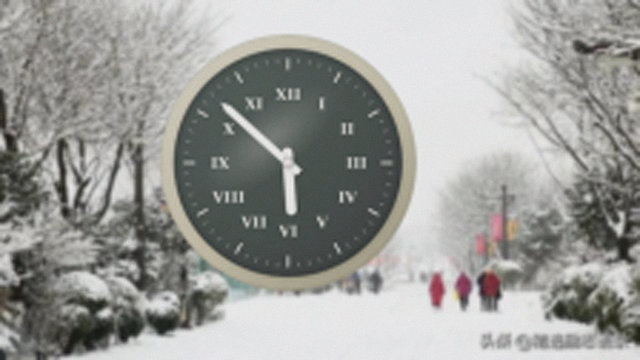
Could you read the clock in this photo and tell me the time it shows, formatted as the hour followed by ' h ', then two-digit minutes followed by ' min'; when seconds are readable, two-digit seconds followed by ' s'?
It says 5 h 52 min
